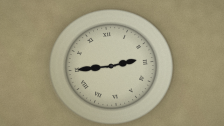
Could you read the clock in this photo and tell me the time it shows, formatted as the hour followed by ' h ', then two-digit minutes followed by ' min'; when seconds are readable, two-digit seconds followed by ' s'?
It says 2 h 45 min
